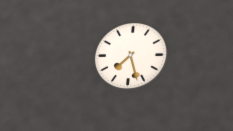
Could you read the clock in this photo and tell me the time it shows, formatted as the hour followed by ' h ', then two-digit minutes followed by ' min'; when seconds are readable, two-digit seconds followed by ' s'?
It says 7 h 27 min
